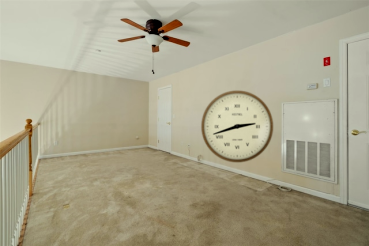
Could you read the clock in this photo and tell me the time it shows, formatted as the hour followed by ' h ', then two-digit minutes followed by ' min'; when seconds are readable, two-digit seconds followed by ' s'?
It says 2 h 42 min
